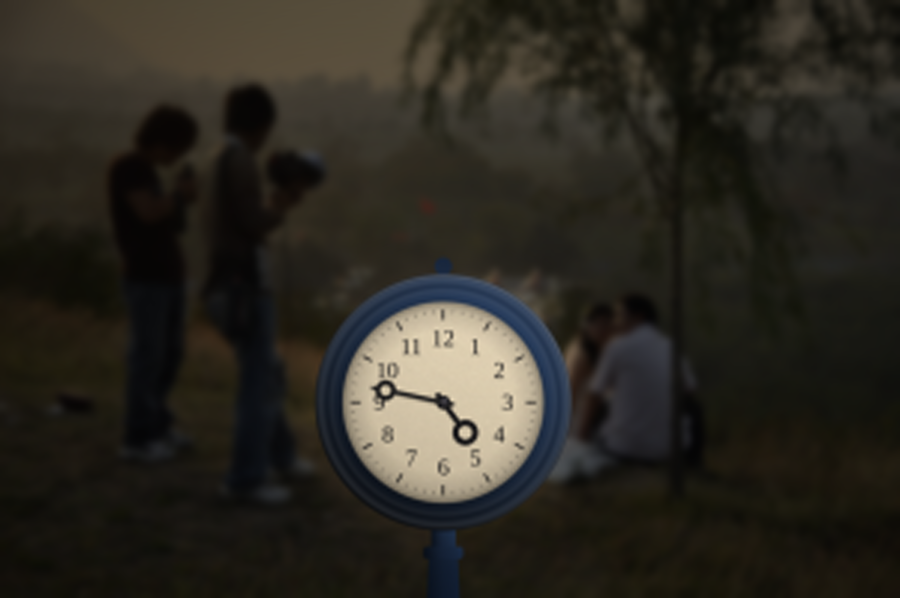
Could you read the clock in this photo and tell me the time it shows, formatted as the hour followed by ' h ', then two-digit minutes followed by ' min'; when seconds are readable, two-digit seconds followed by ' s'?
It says 4 h 47 min
